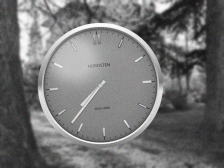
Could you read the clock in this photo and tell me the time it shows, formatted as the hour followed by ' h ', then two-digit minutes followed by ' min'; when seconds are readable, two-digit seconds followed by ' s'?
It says 7 h 37 min
